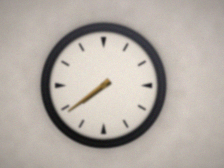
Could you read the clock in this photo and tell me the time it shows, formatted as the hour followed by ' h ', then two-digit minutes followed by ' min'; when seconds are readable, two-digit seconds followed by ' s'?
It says 7 h 39 min
